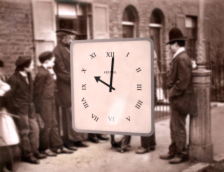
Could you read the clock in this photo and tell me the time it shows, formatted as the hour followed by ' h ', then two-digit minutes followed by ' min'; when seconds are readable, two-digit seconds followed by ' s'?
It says 10 h 01 min
